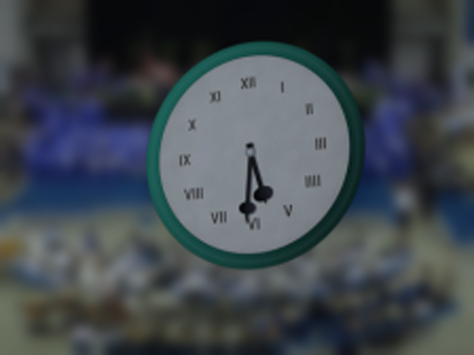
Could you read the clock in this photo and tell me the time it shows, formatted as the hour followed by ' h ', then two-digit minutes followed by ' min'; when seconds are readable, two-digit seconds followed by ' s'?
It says 5 h 31 min
